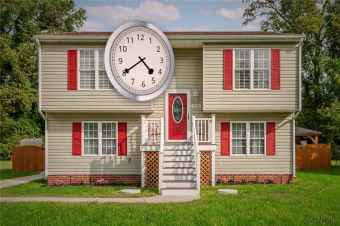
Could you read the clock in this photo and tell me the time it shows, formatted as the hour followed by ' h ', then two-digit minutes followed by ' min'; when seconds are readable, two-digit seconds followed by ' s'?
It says 4 h 40 min
